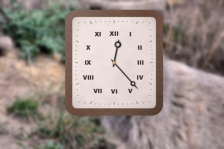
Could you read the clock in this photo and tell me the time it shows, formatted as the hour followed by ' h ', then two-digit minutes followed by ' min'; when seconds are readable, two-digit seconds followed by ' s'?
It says 12 h 23 min
